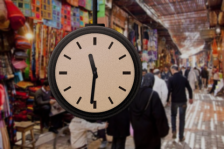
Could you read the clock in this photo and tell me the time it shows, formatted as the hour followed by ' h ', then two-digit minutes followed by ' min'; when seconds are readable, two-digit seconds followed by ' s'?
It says 11 h 31 min
